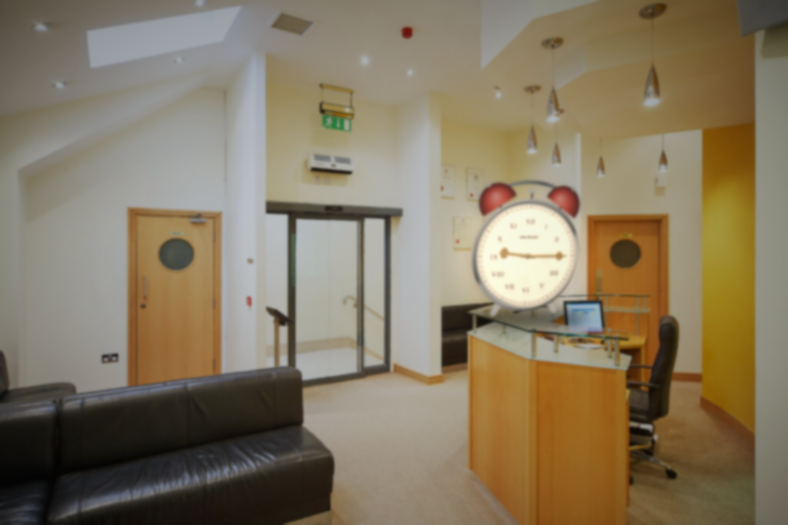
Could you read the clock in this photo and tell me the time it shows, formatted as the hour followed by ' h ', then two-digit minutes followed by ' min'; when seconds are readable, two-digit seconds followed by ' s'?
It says 9 h 15 min
